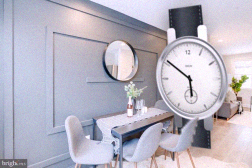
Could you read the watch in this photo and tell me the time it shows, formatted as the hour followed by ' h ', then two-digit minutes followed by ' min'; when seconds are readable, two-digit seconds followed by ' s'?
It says 5 h 51 min
